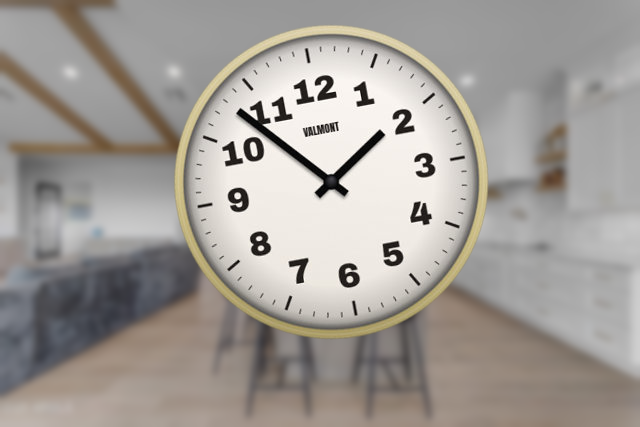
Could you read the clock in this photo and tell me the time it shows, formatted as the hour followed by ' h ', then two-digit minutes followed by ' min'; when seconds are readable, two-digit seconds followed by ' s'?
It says 1 h 53 min
